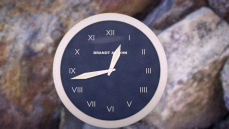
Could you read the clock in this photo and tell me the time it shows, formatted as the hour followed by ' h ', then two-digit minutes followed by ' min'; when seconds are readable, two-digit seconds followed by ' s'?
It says 12 h 43 min
